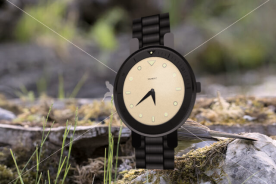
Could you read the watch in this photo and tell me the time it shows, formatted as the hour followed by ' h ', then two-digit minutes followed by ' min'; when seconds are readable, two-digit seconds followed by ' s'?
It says 5 h 39 min
